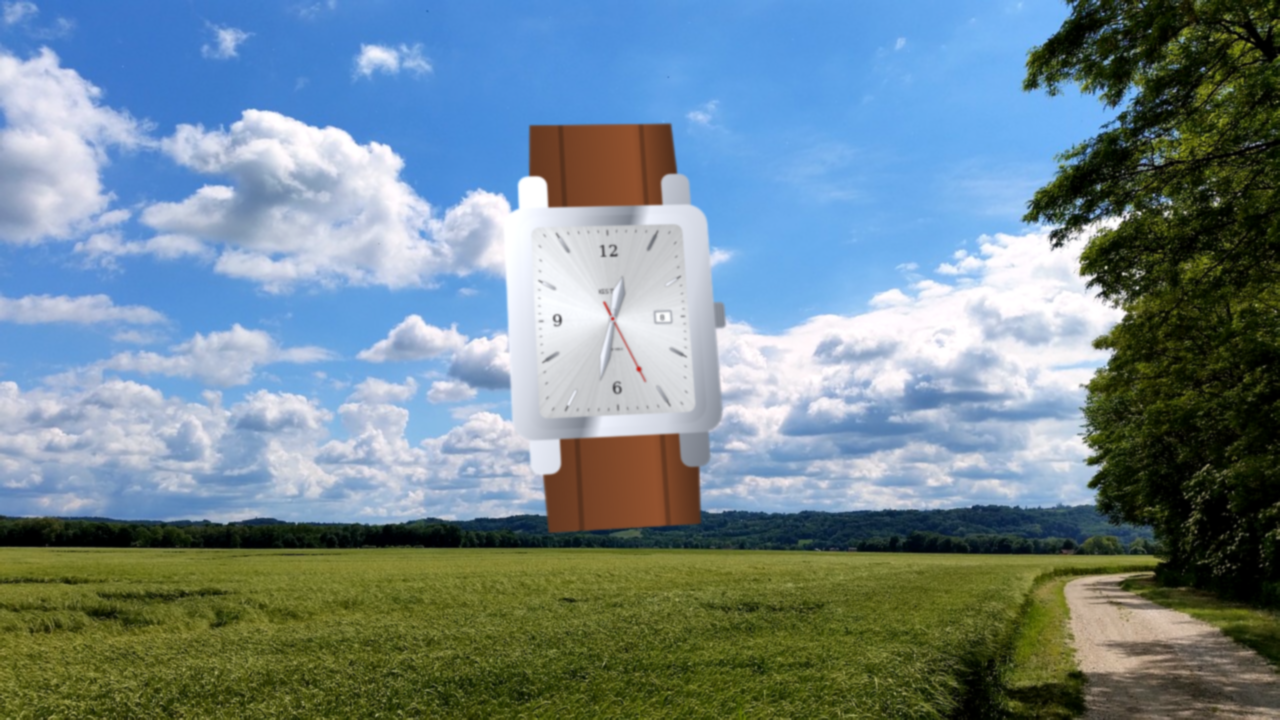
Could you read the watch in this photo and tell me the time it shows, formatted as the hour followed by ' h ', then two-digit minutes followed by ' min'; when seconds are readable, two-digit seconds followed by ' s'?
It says 12 h 32 min 26 s
